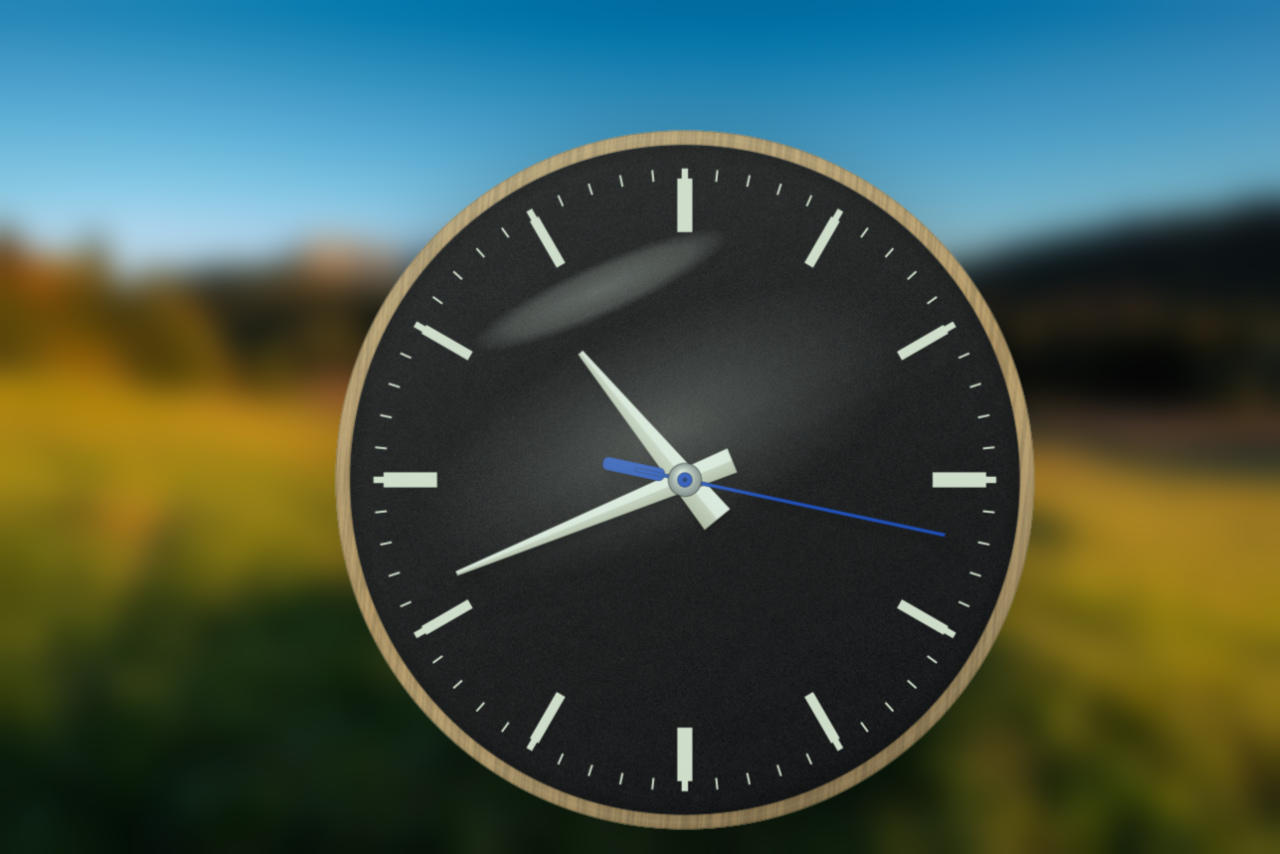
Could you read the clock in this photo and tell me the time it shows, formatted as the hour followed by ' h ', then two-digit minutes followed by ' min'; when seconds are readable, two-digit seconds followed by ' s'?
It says 10 h 41 min 17 s
